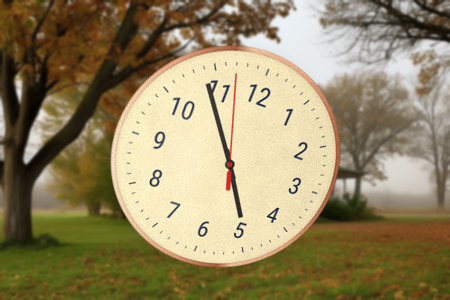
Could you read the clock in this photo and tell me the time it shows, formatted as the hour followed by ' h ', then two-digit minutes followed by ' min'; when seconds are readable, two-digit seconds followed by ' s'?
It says 4 h 53 min 57 s
